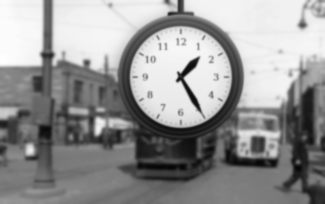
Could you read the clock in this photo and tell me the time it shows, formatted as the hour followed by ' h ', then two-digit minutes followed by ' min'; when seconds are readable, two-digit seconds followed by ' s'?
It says 1 h 25 min
